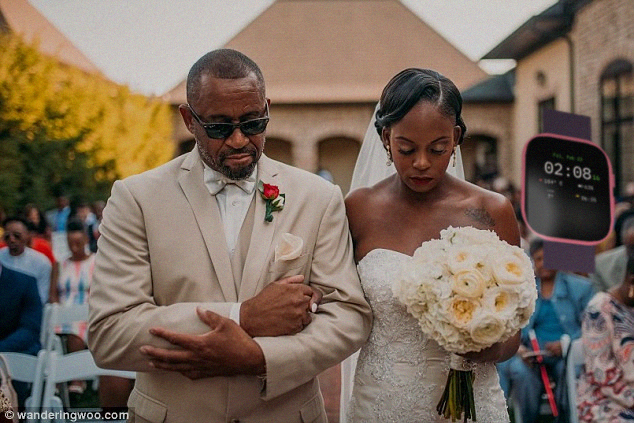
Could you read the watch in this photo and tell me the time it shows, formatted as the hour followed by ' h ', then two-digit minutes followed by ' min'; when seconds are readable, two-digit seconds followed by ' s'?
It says 2 h 08 min
